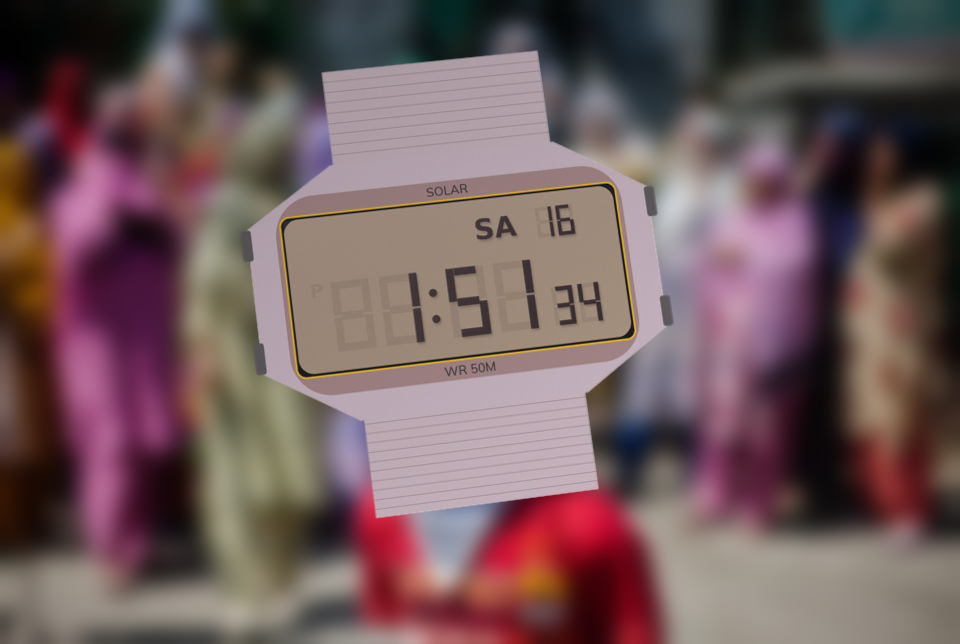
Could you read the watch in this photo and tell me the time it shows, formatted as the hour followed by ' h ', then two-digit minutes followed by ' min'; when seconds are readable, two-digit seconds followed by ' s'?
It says 1 h 51 min 34 s
